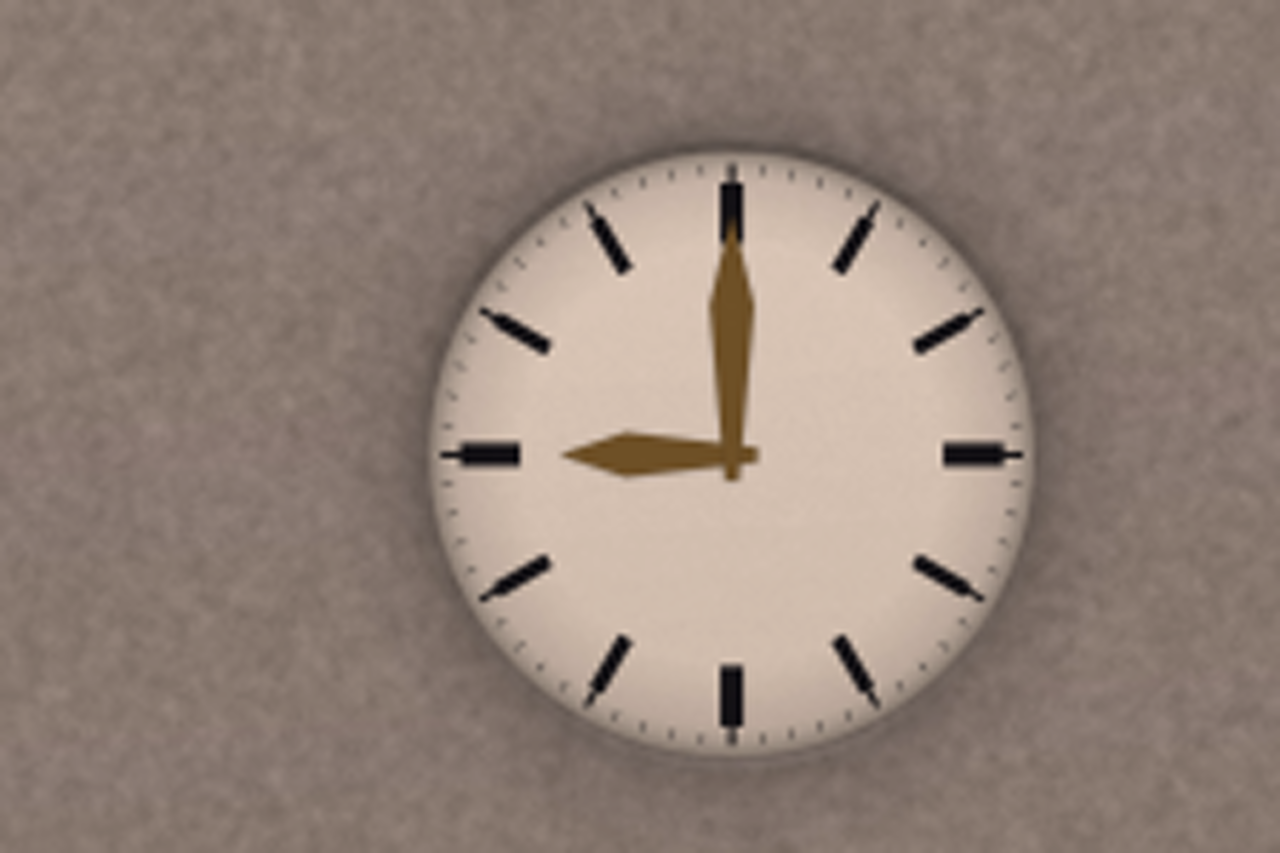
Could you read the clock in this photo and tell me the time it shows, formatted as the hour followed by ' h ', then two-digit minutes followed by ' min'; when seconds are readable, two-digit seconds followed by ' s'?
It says 9 h 00 min
